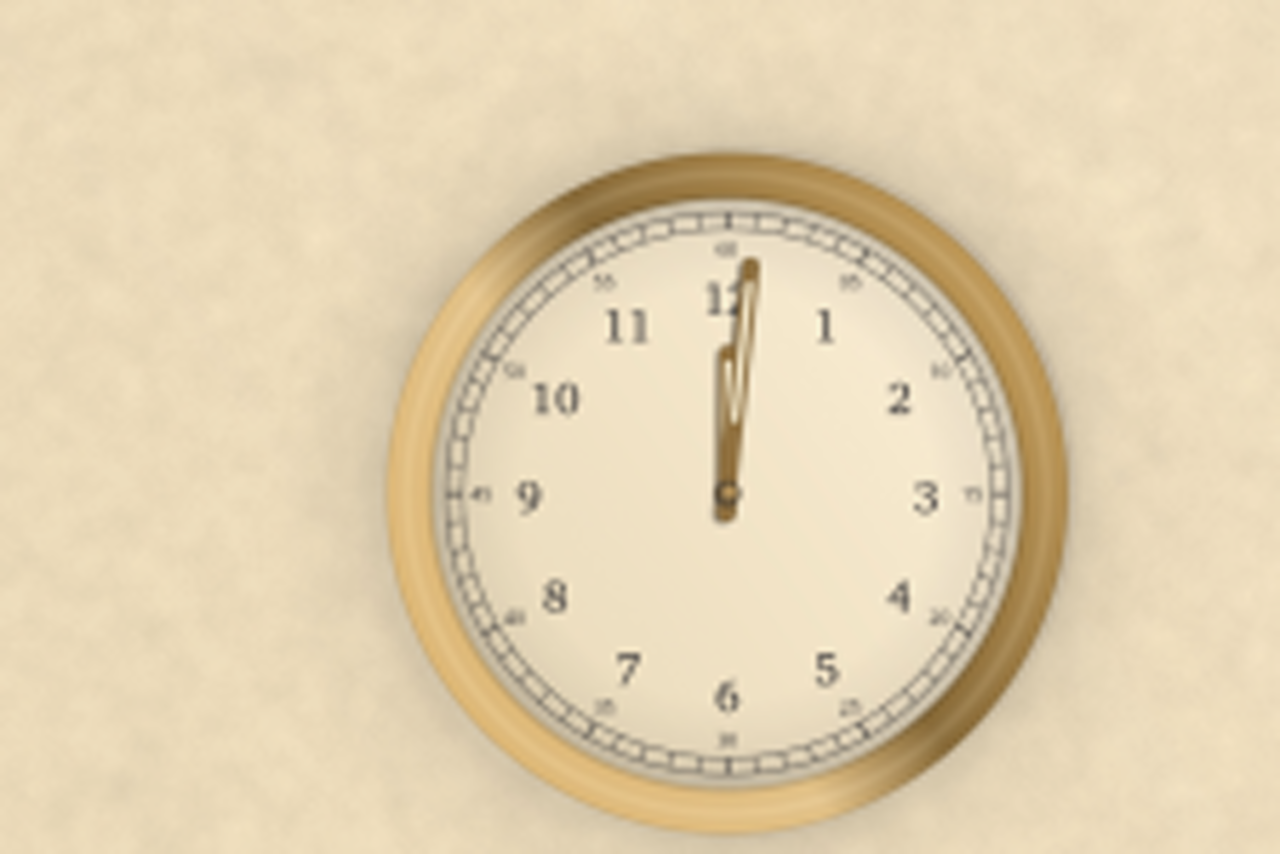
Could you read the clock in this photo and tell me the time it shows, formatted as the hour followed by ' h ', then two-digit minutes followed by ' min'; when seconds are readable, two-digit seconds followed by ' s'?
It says 12 h 01 min
